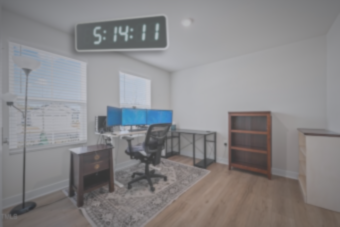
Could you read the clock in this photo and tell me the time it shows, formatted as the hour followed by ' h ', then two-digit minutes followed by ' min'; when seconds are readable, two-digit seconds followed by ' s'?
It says 5 h 14 min 11 s
